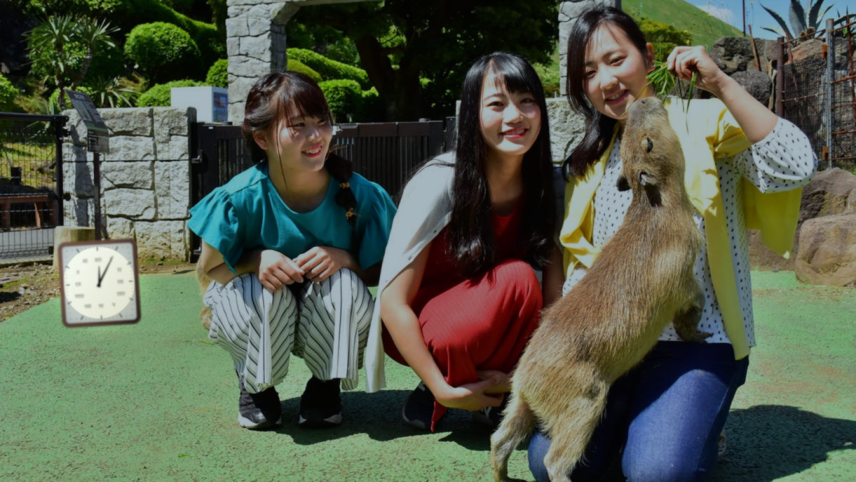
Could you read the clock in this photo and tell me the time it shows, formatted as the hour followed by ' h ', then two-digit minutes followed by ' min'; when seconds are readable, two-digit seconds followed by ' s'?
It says 12 h 05 min
